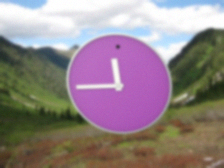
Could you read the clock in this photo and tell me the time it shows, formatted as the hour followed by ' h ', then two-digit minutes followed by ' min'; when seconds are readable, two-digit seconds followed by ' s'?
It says 11 h 44 min
